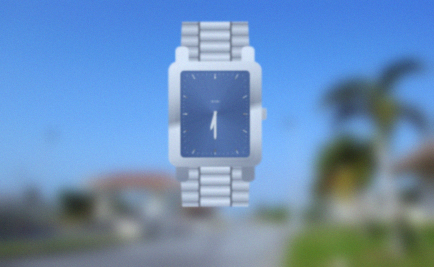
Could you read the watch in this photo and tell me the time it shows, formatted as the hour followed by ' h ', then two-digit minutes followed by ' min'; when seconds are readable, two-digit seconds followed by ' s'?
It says 6 h 30 min
